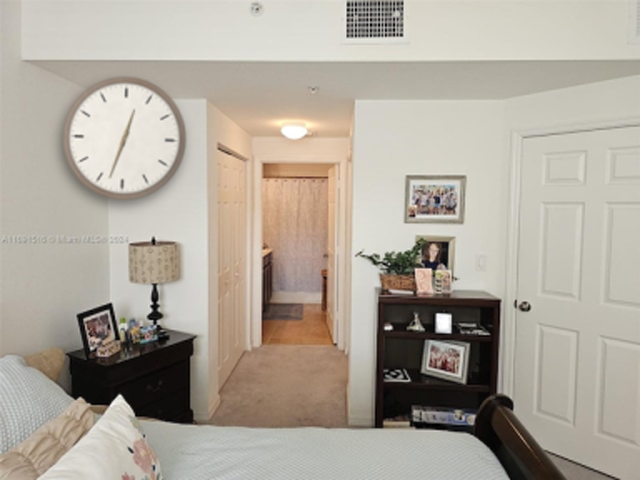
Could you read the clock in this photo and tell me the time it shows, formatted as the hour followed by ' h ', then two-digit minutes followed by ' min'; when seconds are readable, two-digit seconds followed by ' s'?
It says 12 h 33 min
